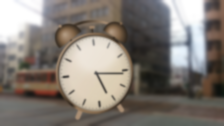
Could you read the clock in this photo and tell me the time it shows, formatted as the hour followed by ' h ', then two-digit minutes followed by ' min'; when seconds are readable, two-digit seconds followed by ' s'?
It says 5 h 16 min
